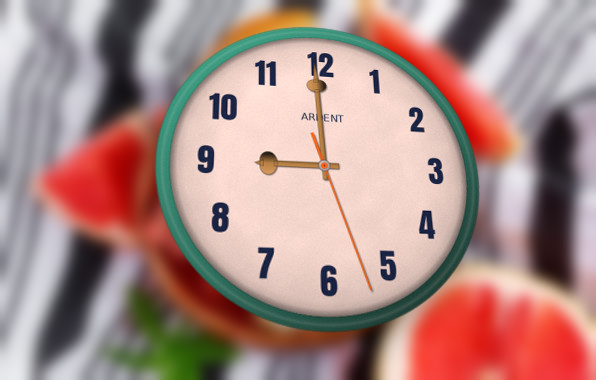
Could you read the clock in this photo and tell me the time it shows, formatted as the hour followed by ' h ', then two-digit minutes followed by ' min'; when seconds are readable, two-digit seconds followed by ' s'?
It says 8 h 59 min 27 s
